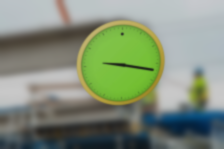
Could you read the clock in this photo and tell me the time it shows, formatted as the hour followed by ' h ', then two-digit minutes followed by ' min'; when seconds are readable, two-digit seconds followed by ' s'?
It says 9 h 17 min
